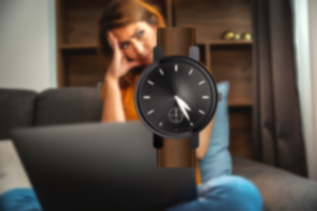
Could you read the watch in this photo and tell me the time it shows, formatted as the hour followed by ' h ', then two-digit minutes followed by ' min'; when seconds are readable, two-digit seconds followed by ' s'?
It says 4 h 25 min
